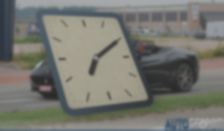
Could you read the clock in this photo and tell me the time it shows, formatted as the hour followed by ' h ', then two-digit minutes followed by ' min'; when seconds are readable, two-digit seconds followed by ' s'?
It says 7 h 10 min
